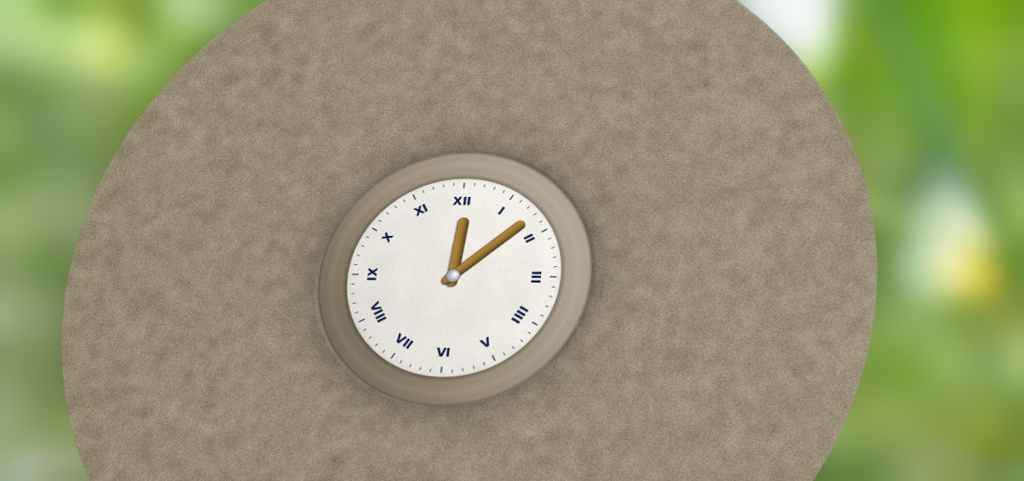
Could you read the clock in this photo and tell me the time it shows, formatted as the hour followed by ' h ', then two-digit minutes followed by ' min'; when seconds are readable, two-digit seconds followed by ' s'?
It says 12 h 08 min
